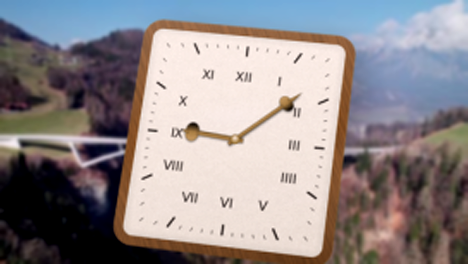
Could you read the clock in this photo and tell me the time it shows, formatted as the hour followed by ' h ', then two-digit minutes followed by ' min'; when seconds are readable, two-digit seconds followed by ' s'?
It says 9 h 08 min
